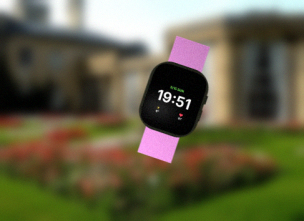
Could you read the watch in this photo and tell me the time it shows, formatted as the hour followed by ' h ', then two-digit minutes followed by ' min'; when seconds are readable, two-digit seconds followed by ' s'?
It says 19 h 51 min
